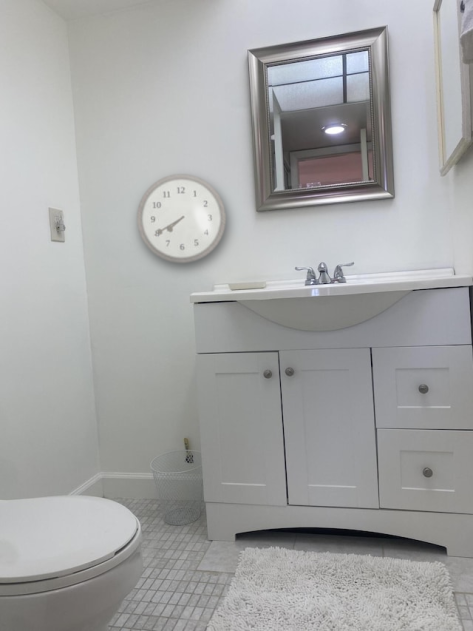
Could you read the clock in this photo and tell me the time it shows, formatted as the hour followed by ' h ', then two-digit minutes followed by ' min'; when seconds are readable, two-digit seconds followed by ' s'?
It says 7 h 40 min
